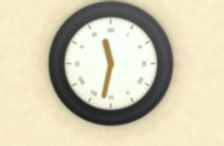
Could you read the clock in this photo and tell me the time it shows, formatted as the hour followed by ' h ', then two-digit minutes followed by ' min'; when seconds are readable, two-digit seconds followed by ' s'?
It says 11 h 32 min
